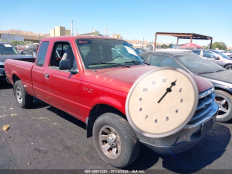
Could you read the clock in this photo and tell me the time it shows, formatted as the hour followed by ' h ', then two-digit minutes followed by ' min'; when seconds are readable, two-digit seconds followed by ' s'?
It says 1 h 05 min
